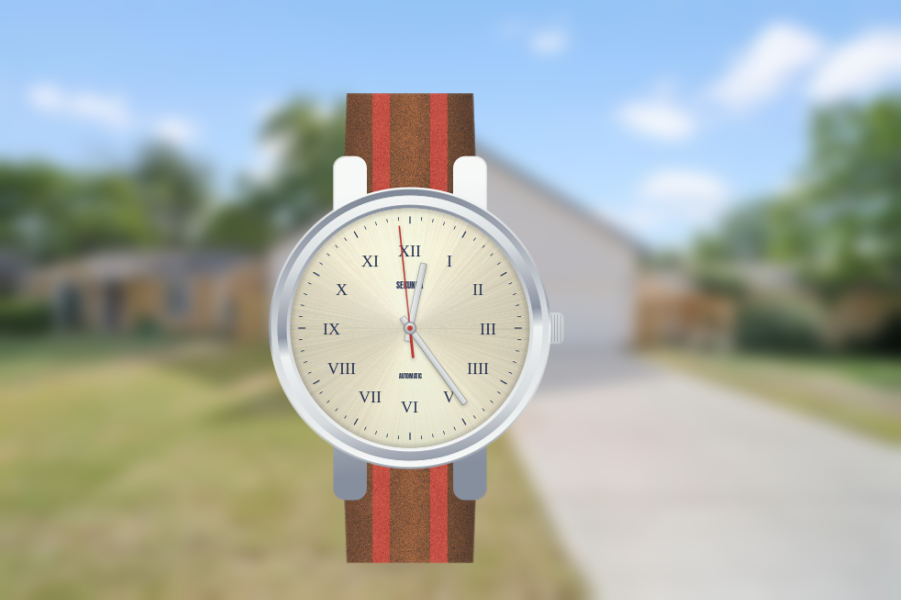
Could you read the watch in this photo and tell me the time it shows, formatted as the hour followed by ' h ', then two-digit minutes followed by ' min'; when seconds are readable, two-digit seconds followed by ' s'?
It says 12 h 23 min 59 s
